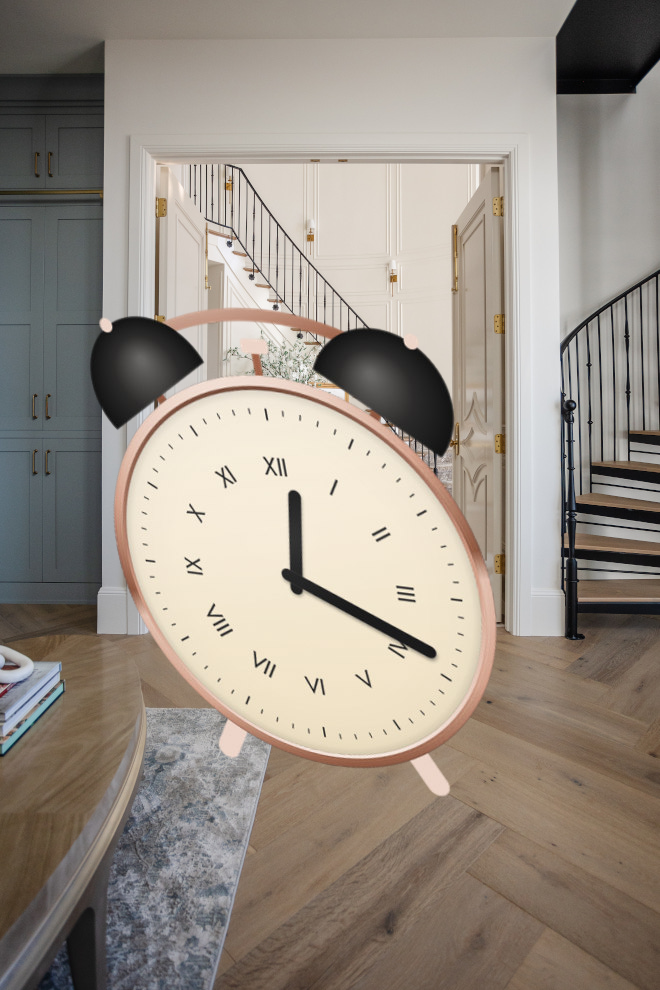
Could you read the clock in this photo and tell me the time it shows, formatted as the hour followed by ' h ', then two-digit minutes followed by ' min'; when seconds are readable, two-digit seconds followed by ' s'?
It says 12 h 19 min
